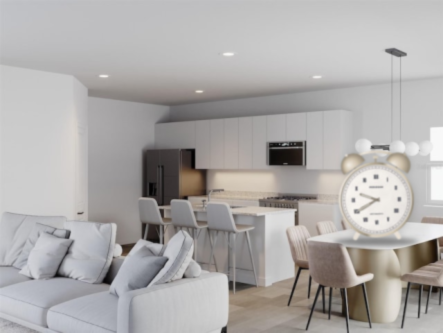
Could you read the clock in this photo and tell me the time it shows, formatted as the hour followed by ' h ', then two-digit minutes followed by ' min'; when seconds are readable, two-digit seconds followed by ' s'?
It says 9 h 40 min
